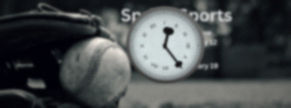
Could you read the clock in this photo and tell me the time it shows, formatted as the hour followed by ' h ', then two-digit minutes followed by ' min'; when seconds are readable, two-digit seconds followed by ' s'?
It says 1 h 29 min
